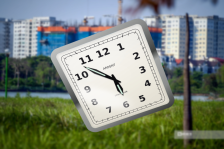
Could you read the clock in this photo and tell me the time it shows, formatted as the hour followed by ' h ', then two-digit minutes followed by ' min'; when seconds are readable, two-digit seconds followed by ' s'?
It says 5 h 53 min
